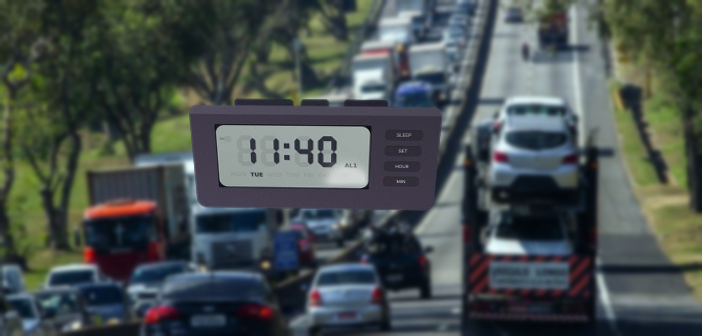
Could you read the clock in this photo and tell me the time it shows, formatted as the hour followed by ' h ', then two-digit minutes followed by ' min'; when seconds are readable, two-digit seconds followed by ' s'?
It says 11 h 40 min
